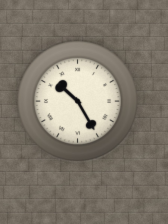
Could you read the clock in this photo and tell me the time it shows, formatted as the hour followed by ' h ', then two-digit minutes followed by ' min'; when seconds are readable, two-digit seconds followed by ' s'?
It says 10 h 25 min
